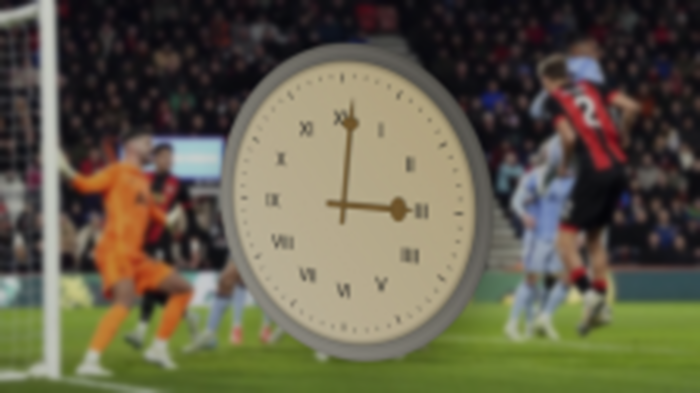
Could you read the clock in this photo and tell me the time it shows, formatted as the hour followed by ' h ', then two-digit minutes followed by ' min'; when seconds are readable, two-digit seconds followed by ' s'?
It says 3 h 01 min
